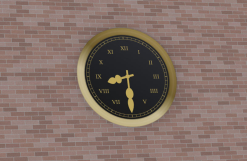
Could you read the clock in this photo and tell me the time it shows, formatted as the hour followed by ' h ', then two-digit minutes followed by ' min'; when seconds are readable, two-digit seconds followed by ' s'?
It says 8 h 30 min
